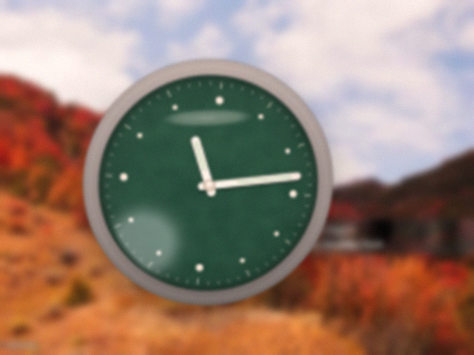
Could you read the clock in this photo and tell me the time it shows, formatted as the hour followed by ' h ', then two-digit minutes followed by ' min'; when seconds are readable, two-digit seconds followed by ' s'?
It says 11 h 13 min
